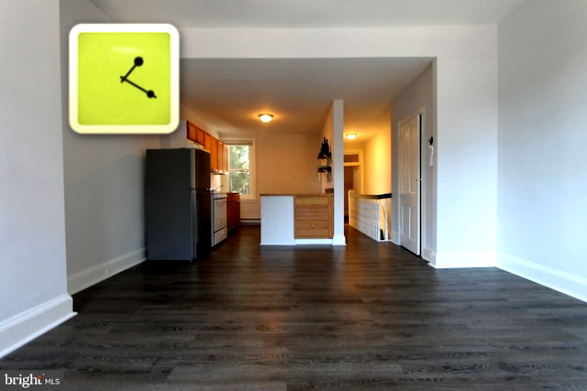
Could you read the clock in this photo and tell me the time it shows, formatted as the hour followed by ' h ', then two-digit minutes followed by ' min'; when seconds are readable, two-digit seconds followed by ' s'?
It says 1 h 20 min
